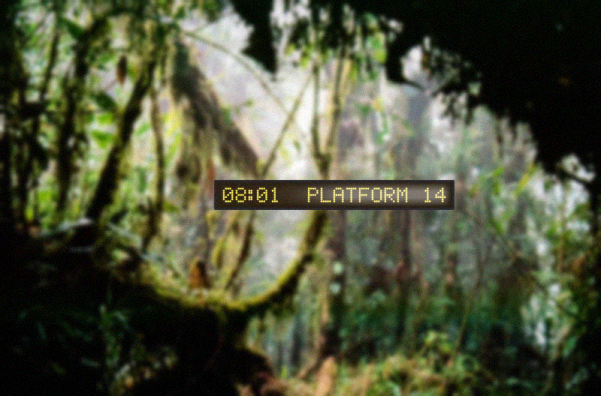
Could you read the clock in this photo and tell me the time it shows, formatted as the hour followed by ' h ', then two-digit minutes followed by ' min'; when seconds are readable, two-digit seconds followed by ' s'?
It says 8 h 01 min
